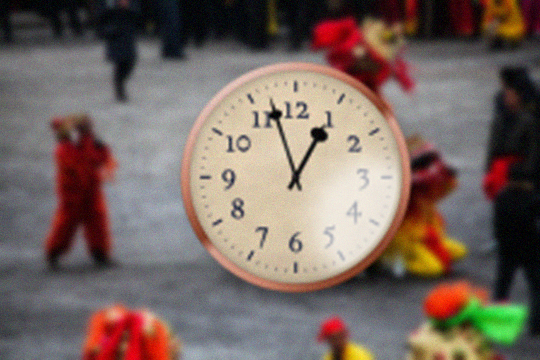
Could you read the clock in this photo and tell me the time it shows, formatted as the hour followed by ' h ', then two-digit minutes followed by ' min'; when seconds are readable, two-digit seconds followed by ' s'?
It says 12 h 57 min
